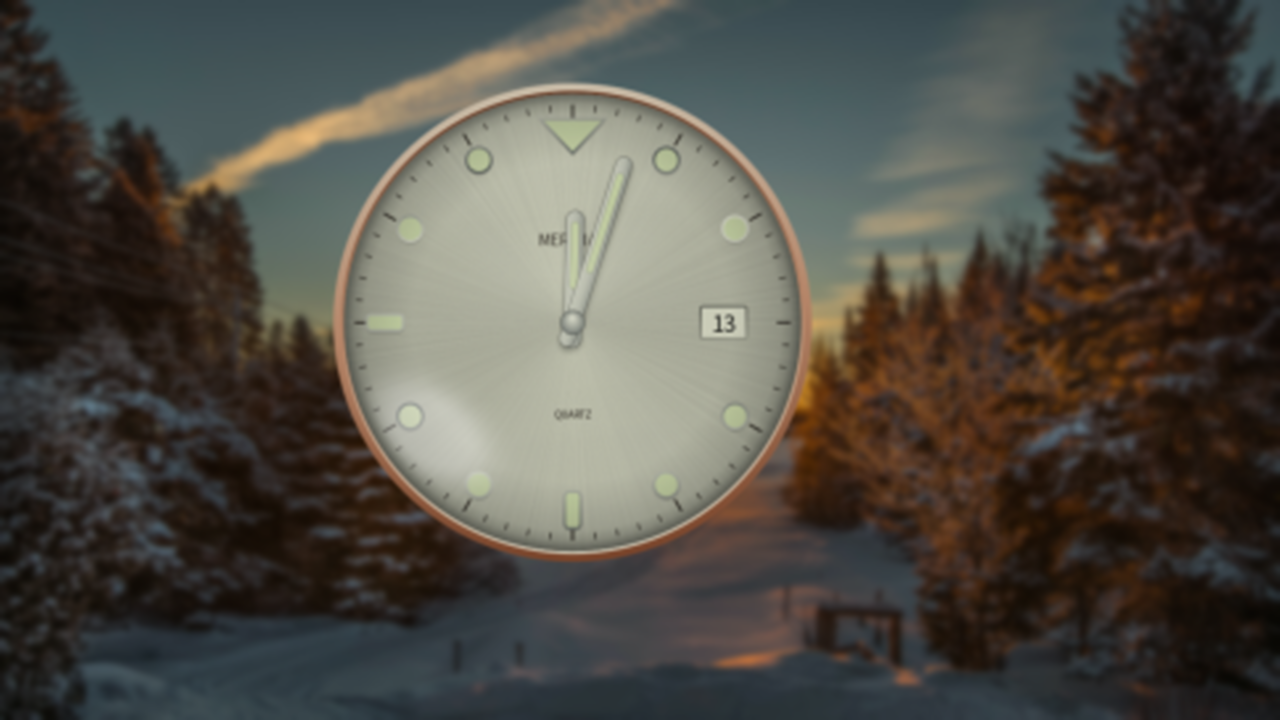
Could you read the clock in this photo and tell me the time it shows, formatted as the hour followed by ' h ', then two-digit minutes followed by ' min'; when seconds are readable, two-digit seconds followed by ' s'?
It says 12 h 03 min
